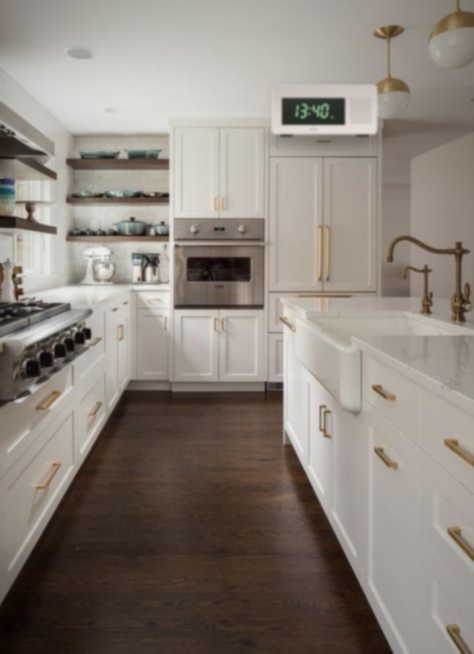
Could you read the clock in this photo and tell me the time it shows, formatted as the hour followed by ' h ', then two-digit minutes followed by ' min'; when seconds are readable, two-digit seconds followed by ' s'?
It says 13 h 40 min
